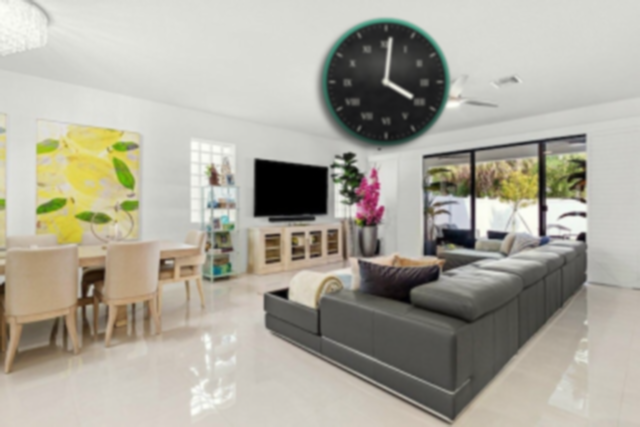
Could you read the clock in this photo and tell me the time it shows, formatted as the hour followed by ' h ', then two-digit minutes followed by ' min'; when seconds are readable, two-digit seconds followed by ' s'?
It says 4 h 01 min
